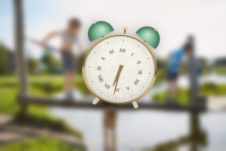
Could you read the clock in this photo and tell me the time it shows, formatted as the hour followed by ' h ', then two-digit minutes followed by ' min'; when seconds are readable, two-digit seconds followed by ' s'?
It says 6 h 31 min
